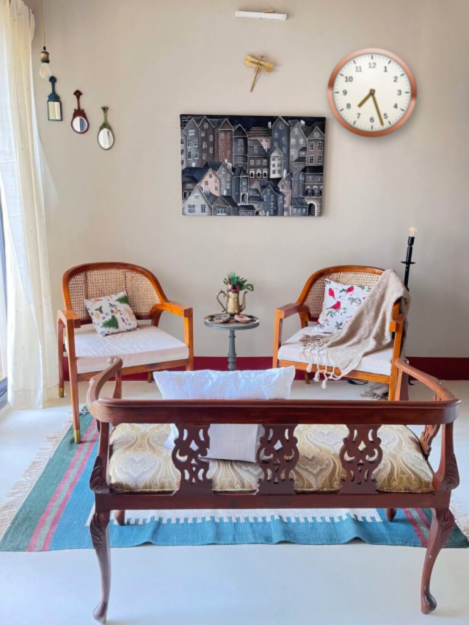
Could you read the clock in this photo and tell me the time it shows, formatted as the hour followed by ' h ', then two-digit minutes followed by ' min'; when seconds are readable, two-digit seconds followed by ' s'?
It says 7 h 27 min
